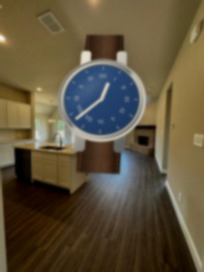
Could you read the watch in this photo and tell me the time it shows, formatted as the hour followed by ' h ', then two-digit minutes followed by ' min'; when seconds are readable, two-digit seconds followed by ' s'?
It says 12 h 38 min
